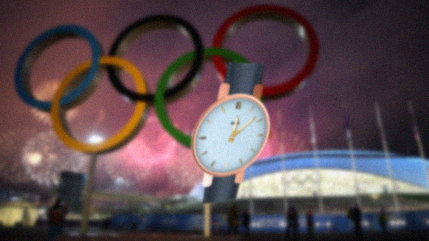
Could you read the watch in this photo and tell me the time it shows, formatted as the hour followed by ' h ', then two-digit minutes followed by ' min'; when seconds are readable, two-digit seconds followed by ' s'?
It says 12 h 08 min
